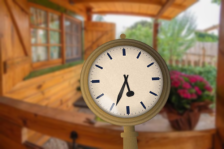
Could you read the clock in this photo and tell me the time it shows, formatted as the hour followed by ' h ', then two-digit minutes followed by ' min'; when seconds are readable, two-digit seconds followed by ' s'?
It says 5 h 34 min
